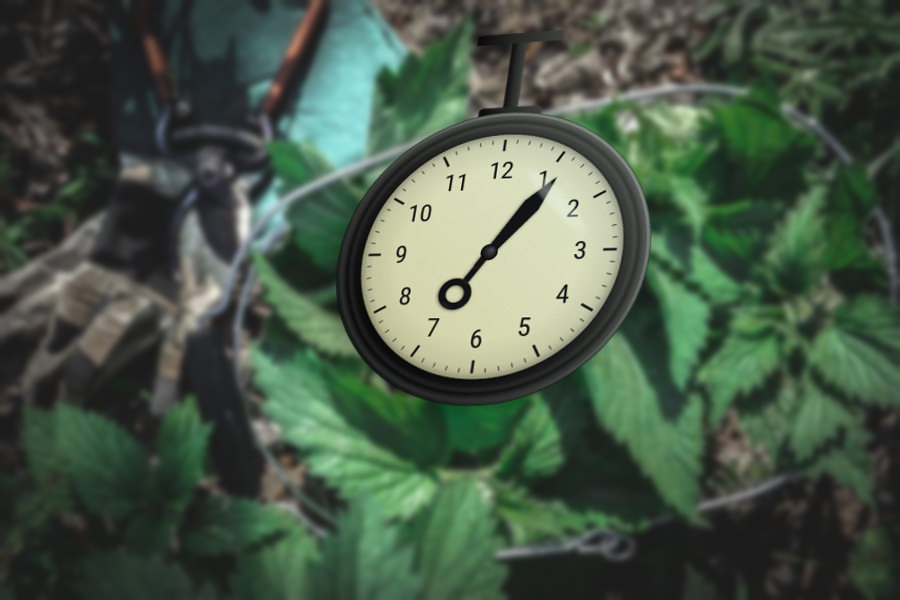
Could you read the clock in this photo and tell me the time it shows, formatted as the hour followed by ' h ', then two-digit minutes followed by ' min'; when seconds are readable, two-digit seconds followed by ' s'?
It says 7 h 06 min
